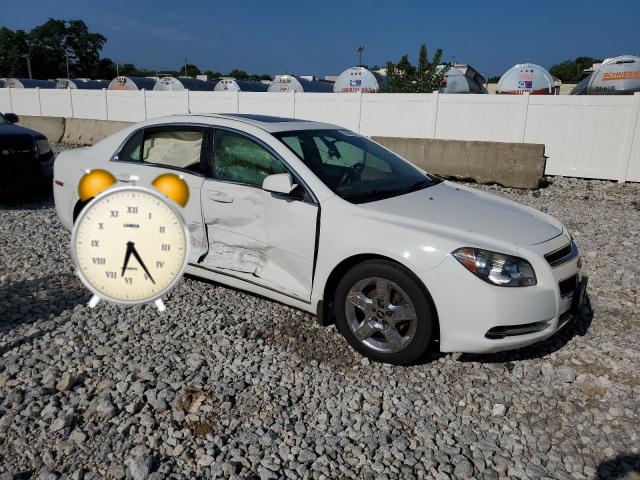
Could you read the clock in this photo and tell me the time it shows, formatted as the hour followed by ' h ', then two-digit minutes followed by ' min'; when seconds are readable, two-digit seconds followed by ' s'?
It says 6 h 24 min
